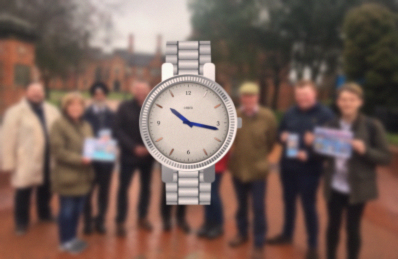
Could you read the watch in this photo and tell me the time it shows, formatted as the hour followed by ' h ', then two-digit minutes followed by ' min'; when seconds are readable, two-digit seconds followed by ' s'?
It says 10 h 17 min
